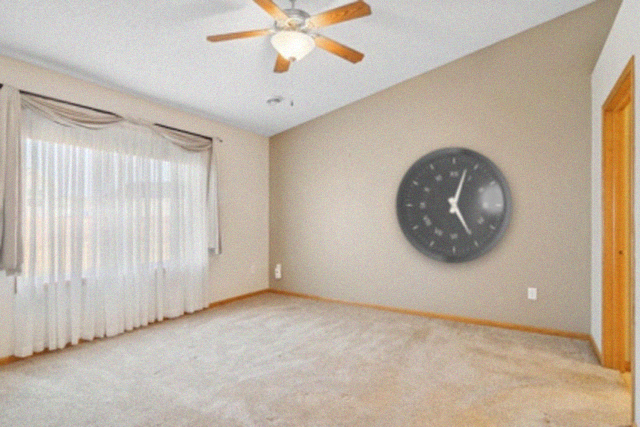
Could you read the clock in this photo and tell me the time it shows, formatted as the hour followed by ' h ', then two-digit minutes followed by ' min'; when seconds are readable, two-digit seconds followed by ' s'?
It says 5 h 03 min
